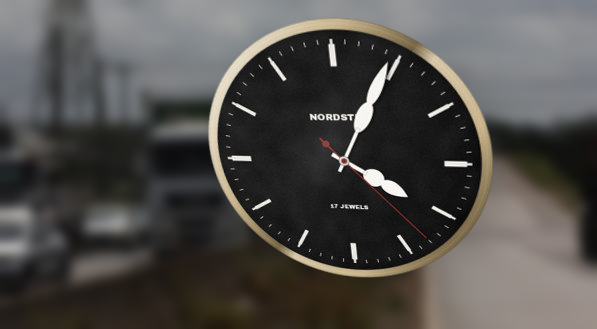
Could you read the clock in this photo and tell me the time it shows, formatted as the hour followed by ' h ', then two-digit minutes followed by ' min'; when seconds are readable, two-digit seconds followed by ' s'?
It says 4 h 04 min 23 s
